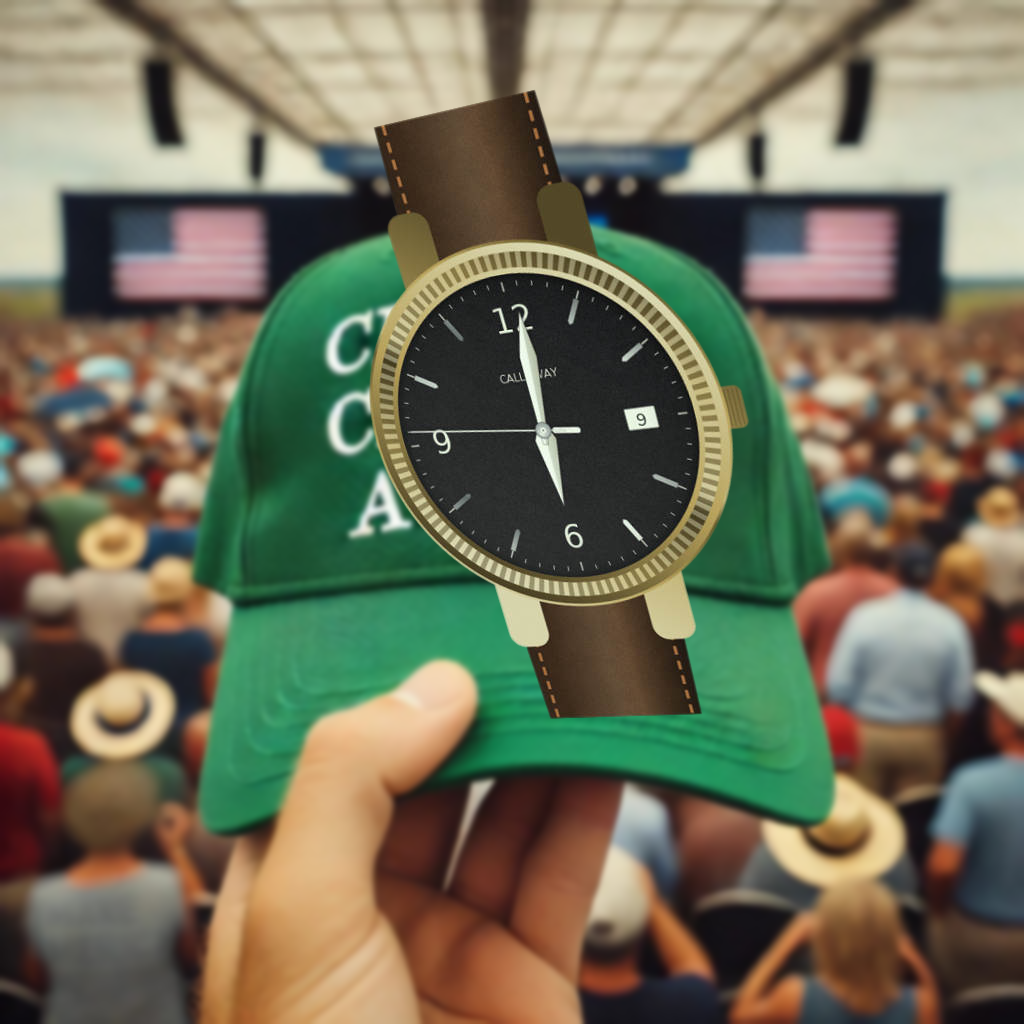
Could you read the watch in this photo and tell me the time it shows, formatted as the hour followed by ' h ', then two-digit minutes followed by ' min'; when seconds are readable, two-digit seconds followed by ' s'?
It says 6 h 00 min 46 s
